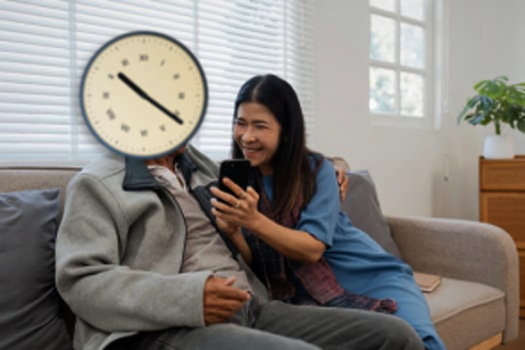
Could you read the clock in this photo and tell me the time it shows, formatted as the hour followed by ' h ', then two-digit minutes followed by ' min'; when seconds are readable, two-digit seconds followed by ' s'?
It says 10 h 21 min
